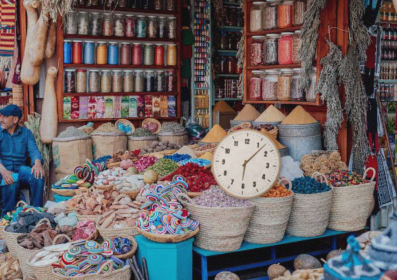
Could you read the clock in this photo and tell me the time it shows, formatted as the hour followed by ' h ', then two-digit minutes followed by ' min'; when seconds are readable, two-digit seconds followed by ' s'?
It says 6 h 07 min
